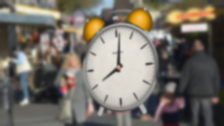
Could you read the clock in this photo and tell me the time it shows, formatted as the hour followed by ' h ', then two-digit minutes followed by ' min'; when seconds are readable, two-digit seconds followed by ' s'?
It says 8 h 01 min
